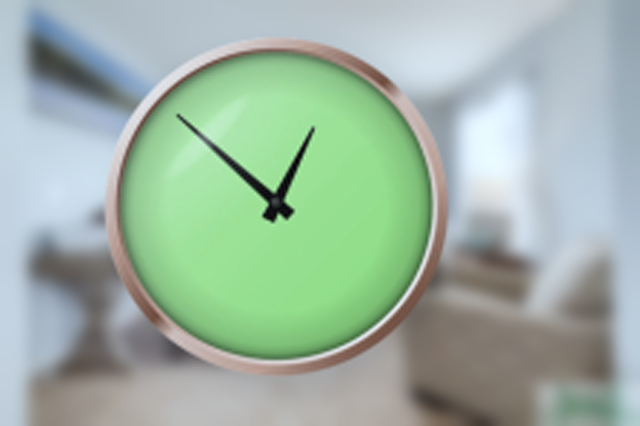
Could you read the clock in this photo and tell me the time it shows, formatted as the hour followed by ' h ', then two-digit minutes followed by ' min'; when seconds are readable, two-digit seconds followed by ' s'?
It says 12 h 52 min
